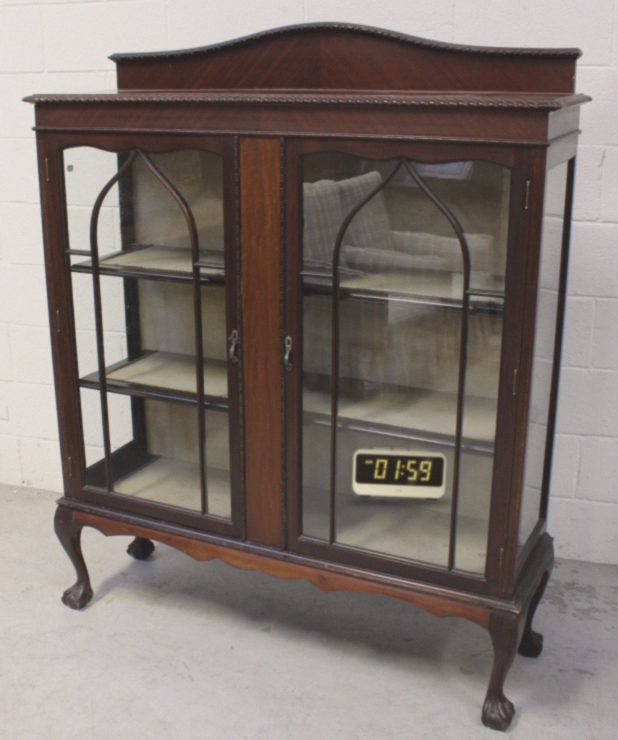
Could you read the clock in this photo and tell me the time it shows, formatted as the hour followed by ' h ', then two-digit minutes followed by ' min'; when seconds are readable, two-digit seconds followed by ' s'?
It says 1 h 59 min
